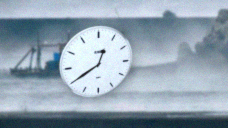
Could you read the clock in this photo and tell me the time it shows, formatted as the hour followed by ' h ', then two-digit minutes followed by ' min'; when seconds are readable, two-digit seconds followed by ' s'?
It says 12 h 40 min
